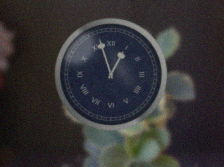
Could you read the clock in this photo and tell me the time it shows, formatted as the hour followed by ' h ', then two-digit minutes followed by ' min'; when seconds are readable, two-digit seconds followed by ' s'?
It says 12 h 57 min
